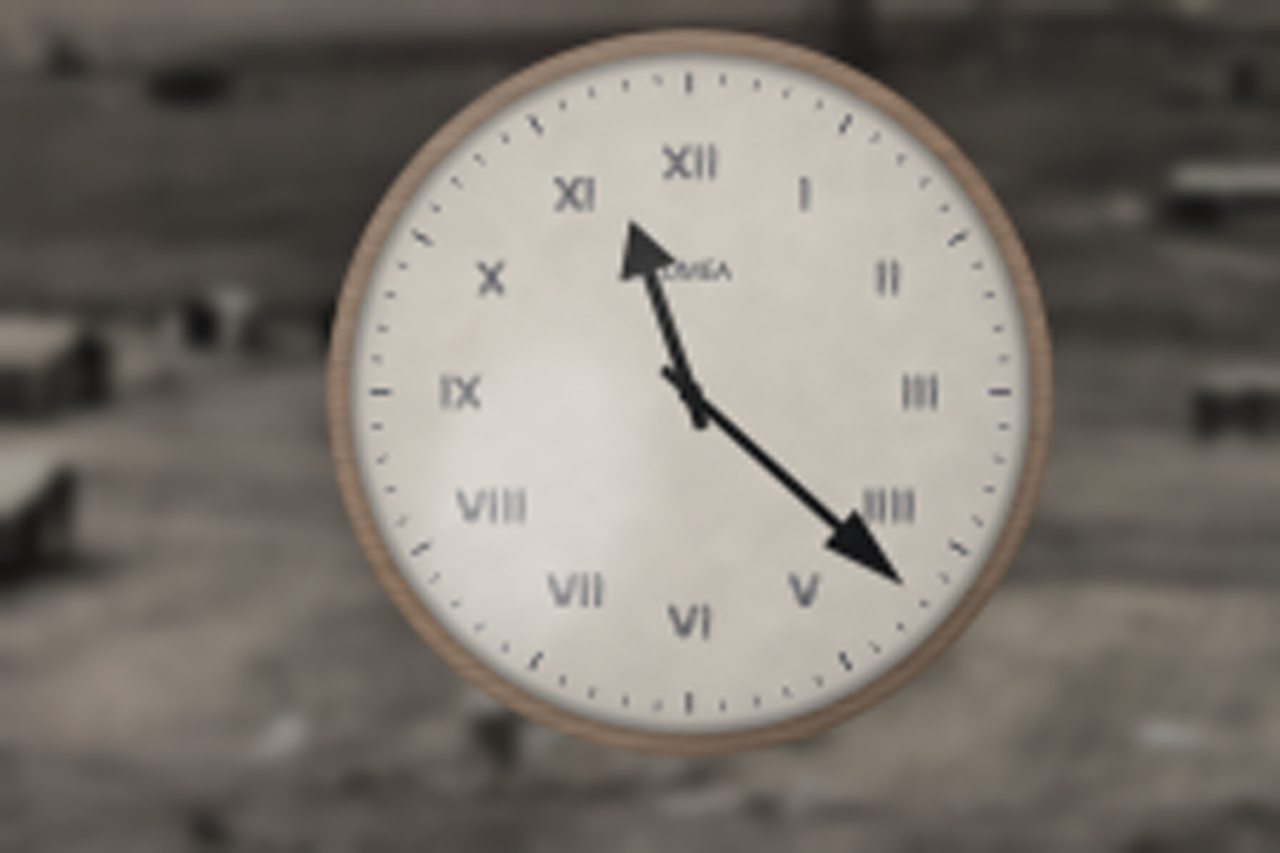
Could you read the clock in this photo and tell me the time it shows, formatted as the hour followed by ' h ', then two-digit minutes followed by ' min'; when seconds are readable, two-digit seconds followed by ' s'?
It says 11 h 22 min
